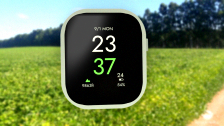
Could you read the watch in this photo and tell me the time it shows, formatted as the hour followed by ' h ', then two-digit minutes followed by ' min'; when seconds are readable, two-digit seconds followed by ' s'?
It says 23 h 37 min
